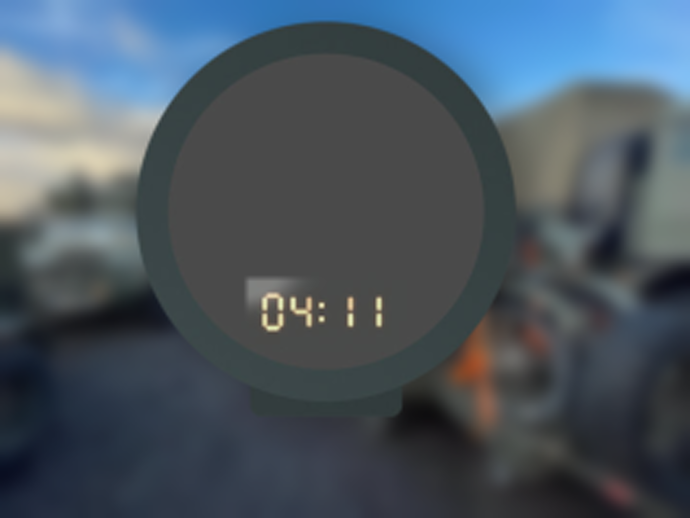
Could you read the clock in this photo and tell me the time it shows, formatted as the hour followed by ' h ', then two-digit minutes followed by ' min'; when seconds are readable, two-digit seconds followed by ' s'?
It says 4 h 11 min
